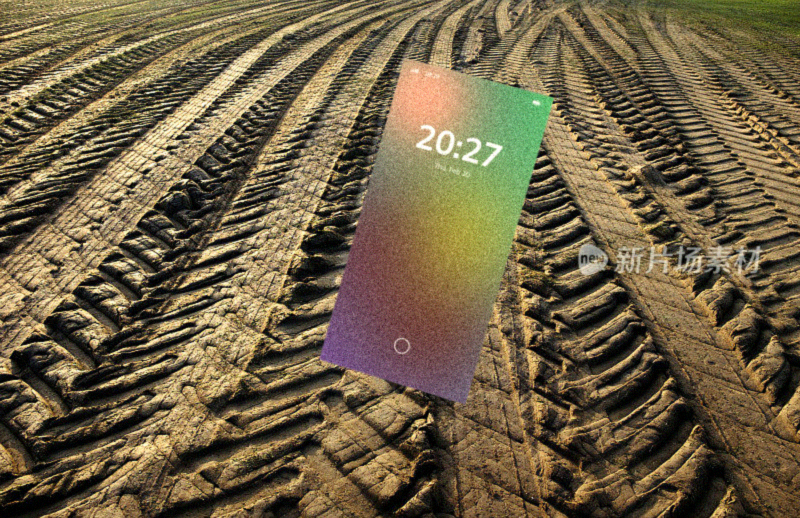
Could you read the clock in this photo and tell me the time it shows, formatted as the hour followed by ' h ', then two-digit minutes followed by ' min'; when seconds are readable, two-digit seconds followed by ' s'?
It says 20 h 27 min
